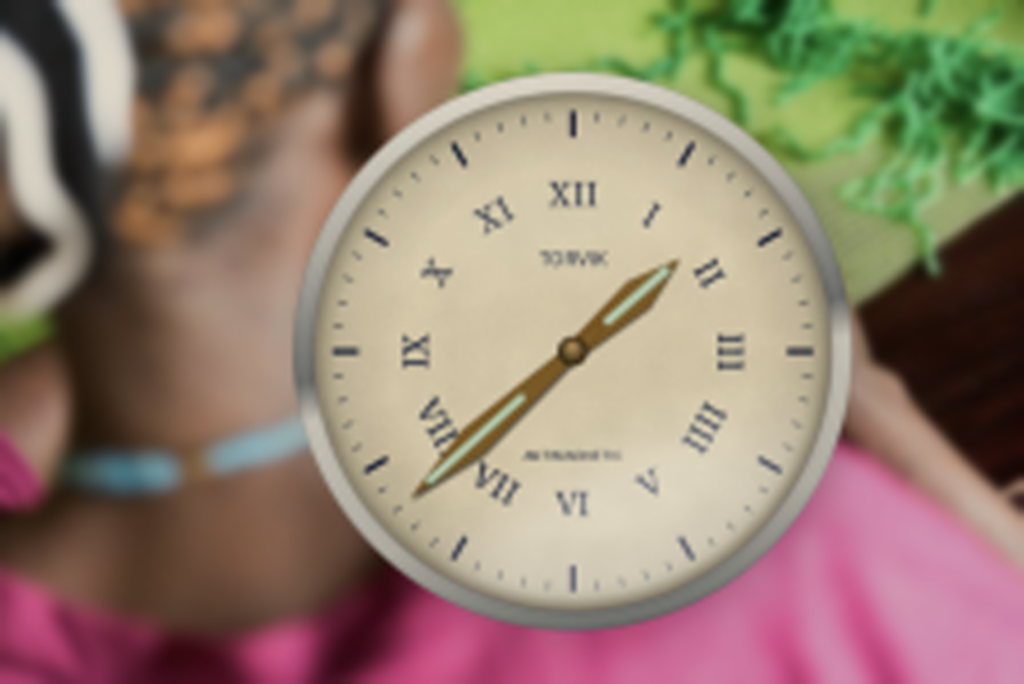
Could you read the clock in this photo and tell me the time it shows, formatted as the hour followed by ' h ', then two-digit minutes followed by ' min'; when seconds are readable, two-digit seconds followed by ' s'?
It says 1 h 38 min
